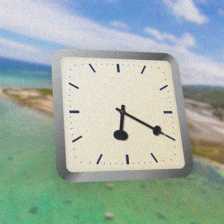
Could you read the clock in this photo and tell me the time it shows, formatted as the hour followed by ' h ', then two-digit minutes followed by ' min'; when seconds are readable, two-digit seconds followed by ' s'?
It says 6 h 20 min
